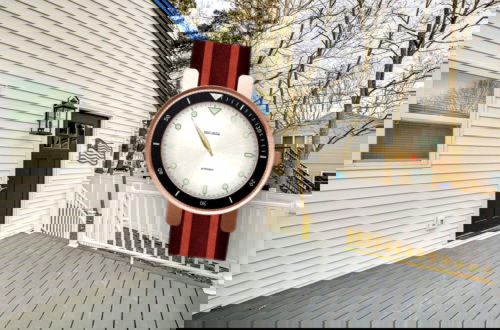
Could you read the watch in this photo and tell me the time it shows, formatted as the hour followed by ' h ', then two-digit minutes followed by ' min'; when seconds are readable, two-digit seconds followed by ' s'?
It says 10 h 54 min
